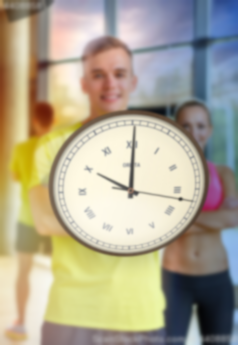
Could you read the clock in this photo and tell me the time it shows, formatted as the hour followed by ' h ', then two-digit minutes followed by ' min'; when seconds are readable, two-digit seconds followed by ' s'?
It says 10 h 00 min 17 s
